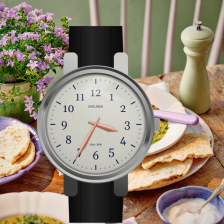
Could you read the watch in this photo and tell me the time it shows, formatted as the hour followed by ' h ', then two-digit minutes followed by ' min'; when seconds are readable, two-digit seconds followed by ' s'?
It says 3 h 35 min
